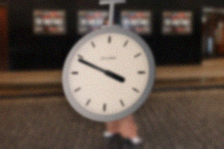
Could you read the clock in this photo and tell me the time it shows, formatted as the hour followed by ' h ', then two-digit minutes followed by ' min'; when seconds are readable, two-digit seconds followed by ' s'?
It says 3 h 49 min
